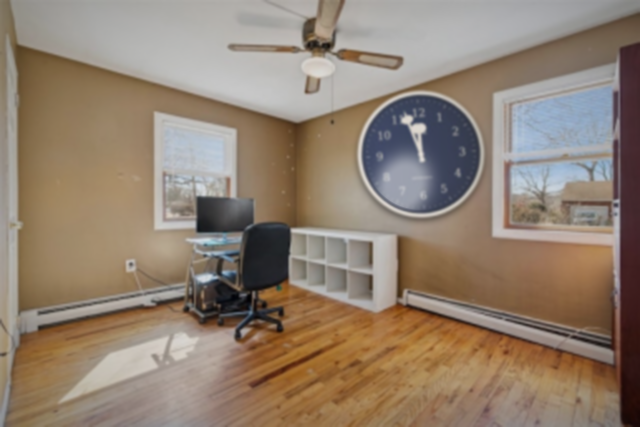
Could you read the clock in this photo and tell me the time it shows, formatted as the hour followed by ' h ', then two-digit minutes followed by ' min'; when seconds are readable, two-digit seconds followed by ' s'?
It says 11 h 57 min
